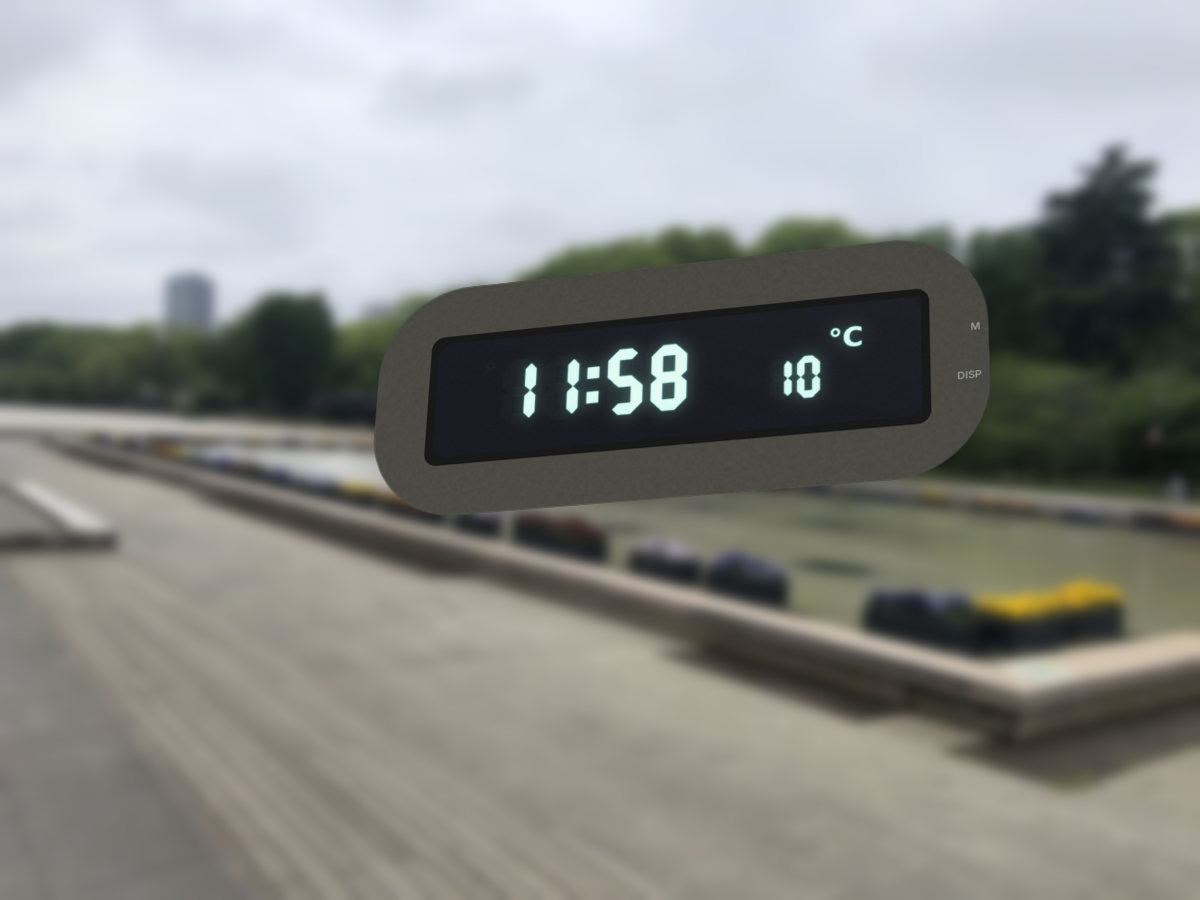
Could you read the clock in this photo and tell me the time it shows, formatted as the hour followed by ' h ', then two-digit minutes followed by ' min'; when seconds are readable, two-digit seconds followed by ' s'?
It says 11 h 58 min
